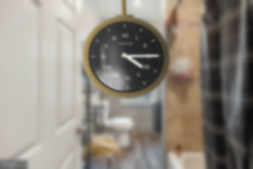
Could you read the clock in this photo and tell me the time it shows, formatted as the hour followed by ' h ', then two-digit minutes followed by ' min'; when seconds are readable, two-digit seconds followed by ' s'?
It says 4 h 15 min
